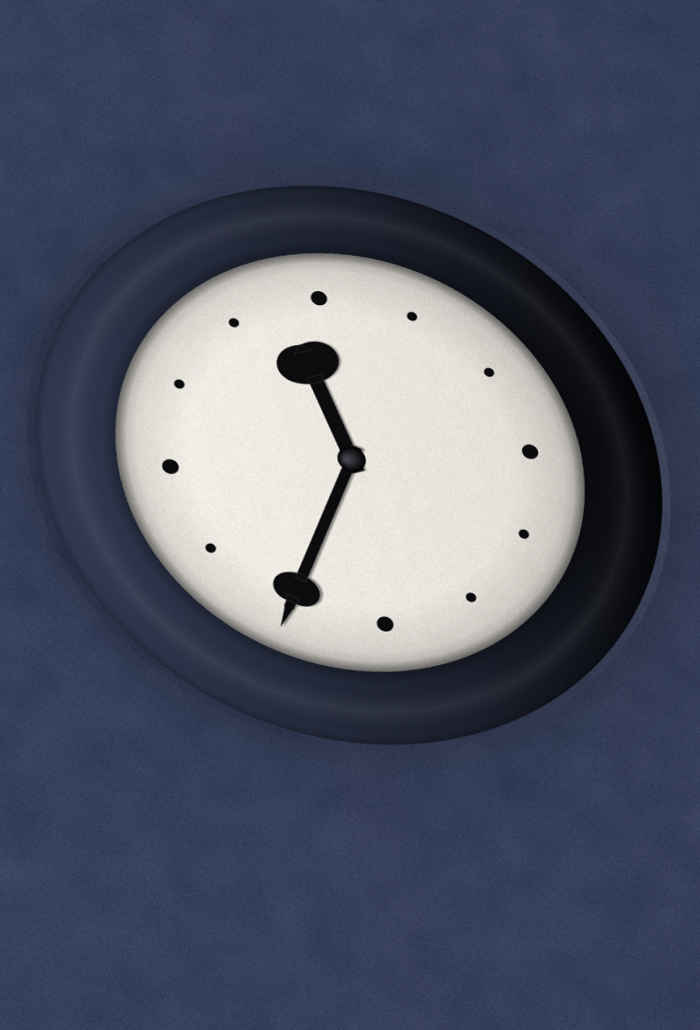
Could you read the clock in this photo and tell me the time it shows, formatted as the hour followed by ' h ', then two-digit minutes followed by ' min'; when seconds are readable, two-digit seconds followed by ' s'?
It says 11 h 35 min
